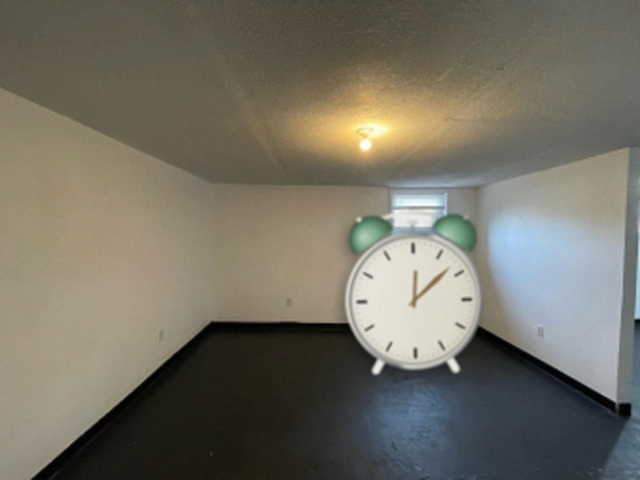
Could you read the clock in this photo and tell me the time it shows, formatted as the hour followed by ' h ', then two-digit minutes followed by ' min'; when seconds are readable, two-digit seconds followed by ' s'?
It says 12 h 08 min
